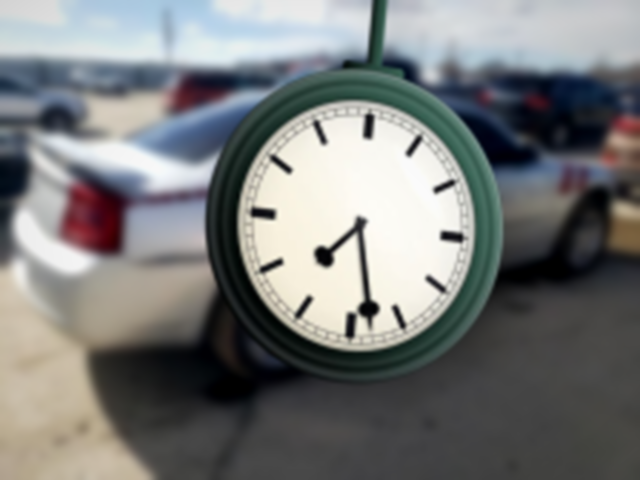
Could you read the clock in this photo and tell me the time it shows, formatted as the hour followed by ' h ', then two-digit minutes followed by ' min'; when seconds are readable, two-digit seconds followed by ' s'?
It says 7 h 28 min
